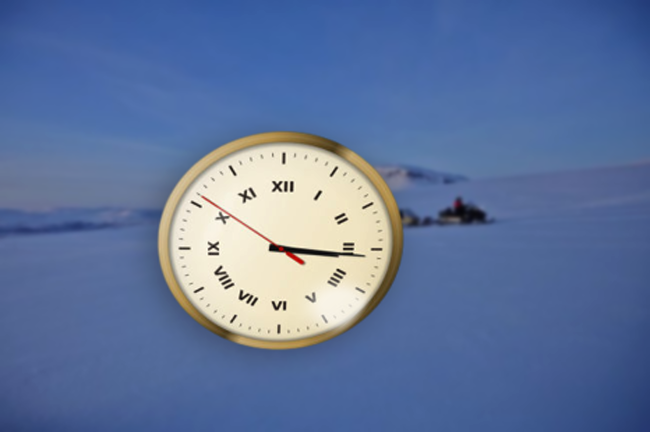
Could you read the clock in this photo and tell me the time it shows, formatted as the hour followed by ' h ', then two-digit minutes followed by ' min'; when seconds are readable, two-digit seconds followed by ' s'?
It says 3 h 15 min 51 s
